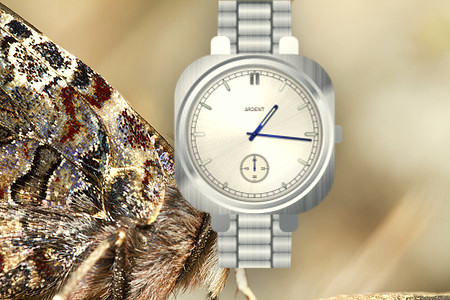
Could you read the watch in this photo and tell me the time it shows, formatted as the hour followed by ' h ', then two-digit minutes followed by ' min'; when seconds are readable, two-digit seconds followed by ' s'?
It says 1 h 16 min
